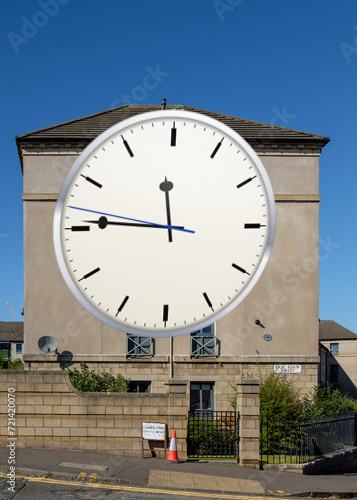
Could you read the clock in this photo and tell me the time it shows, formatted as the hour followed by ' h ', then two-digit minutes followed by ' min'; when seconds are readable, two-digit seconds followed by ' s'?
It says 11 h 45 min 47 s
